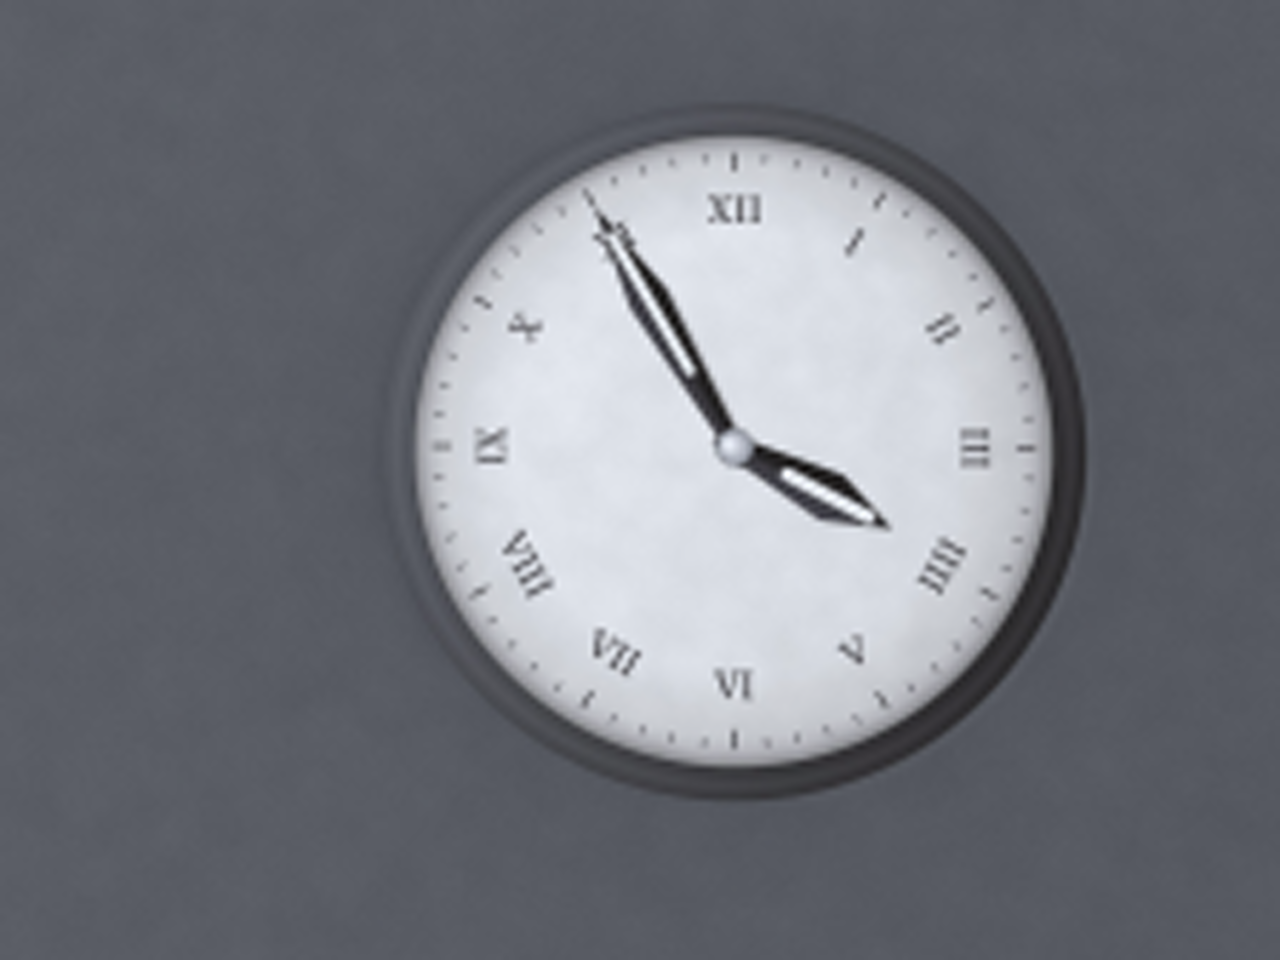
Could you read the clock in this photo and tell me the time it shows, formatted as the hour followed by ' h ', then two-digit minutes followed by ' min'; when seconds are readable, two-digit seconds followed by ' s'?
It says 3 h 55 min
